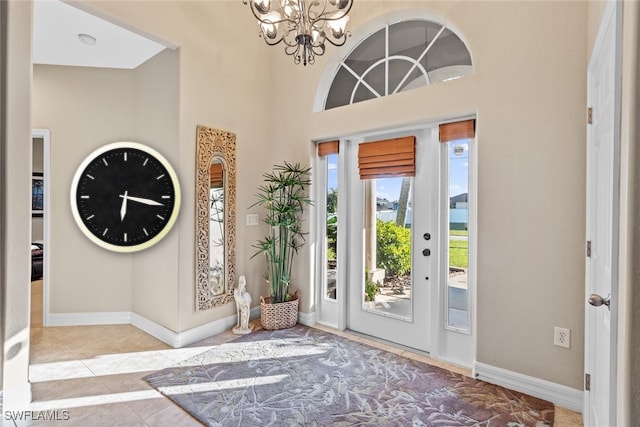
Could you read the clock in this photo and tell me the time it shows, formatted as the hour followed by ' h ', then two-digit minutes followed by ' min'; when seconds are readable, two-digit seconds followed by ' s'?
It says 6 h 17 min
